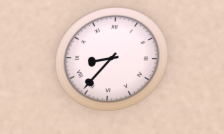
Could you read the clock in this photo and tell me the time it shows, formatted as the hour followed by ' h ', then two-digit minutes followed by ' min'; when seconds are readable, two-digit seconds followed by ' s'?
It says 8 h 36 min
